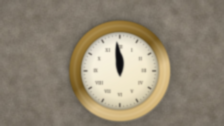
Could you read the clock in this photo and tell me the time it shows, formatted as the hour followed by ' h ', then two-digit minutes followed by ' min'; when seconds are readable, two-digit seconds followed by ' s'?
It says 11 h 59 min
